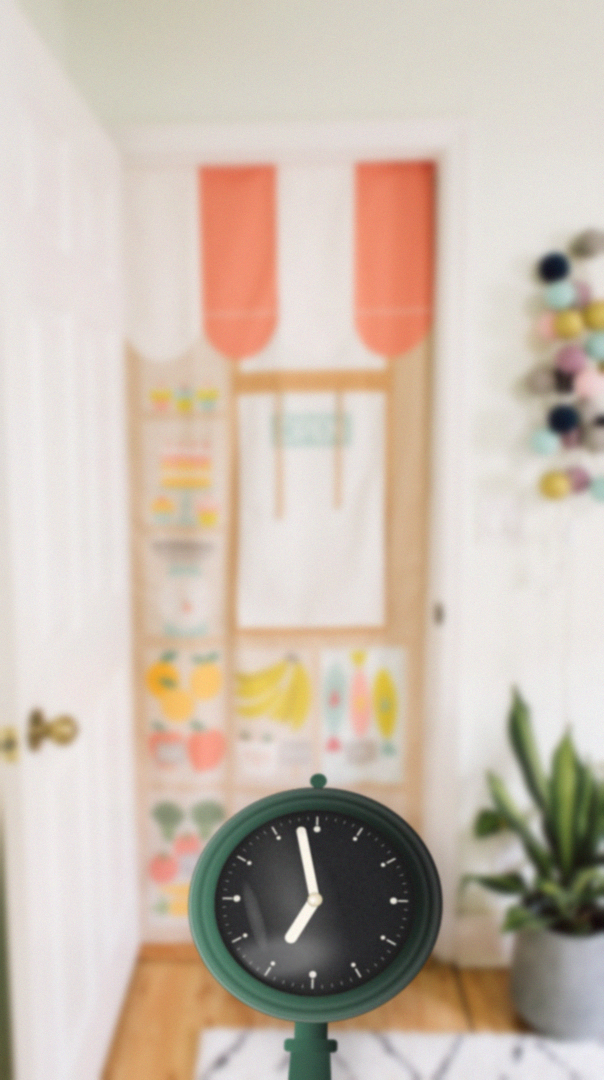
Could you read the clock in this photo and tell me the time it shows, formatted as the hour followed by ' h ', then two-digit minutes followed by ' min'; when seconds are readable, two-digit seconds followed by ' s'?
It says 6 h 58 min
